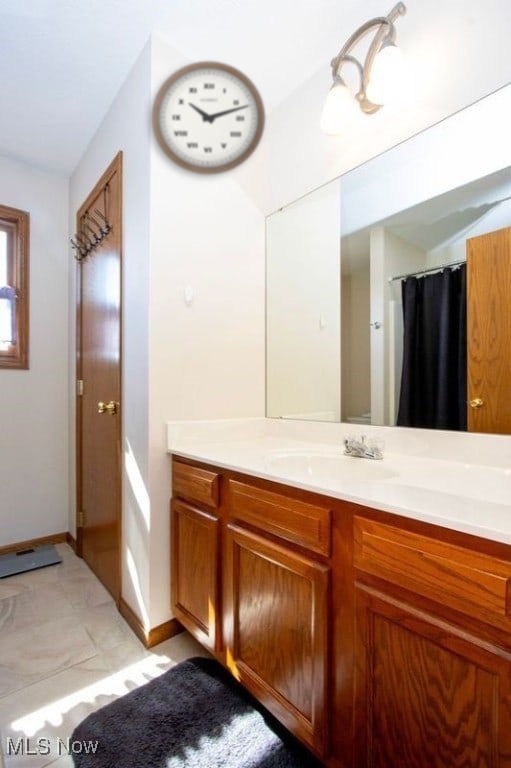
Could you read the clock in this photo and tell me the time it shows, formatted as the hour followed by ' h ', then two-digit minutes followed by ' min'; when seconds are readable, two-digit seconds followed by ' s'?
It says 10 h 12 min
